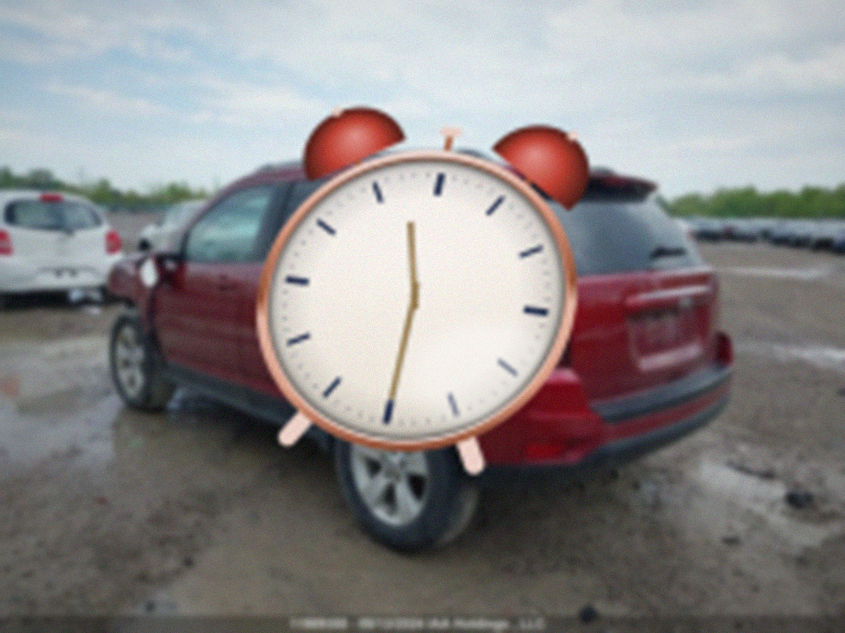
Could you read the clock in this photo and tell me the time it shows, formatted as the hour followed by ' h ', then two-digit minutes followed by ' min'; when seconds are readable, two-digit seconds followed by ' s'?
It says 11 h 30 min
